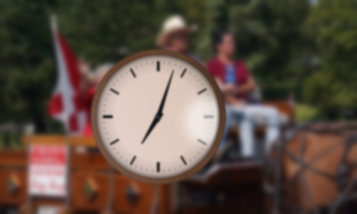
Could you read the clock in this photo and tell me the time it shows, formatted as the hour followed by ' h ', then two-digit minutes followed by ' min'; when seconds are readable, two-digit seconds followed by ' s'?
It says 7 h 03 min
